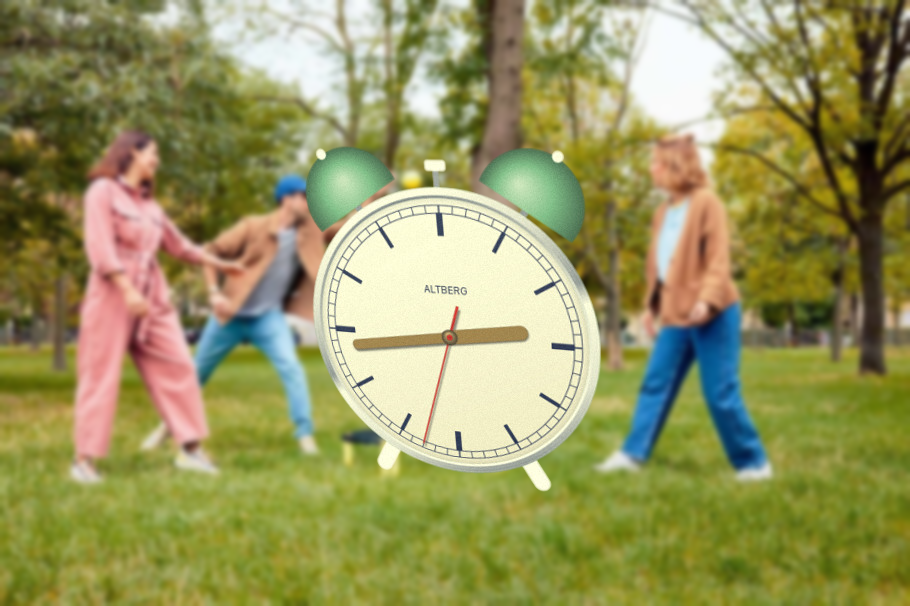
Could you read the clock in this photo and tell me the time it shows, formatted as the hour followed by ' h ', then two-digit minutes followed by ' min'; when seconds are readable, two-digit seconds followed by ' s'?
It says 2 h 43 min 33 s
